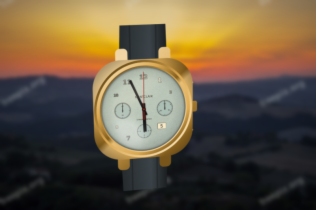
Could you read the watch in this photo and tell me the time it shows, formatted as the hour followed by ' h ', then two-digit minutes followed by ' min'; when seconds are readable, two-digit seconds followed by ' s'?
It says 5 h 56 min
